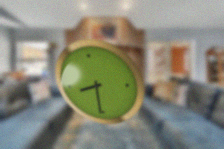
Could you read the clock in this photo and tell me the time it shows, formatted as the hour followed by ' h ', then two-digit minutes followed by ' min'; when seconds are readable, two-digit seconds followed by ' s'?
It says 8 h 31 min
